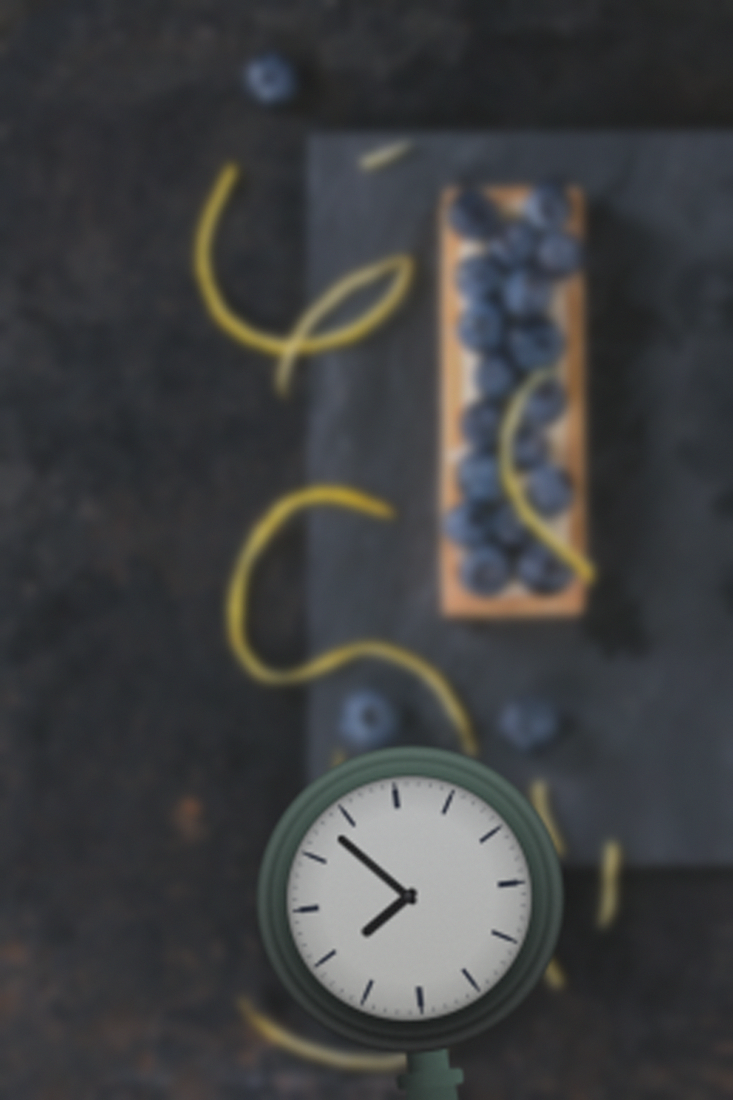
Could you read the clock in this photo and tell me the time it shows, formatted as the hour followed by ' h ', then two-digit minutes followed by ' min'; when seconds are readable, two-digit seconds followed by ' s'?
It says 7 h 53 min
